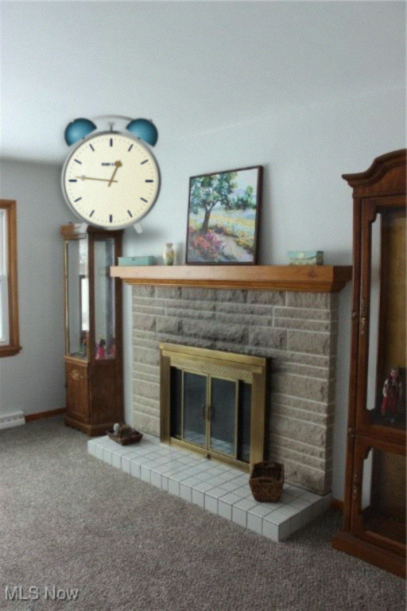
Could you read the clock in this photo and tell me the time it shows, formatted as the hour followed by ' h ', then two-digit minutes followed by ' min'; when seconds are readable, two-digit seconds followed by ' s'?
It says 12 h 46 min
